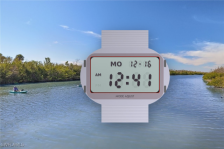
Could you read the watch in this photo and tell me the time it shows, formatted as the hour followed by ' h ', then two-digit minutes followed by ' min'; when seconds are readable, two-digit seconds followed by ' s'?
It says 12 h 41 min
